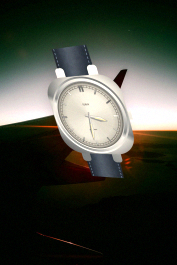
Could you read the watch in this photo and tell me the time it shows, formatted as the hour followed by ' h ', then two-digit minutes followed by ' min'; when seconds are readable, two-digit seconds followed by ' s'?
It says 3 h 31 min
